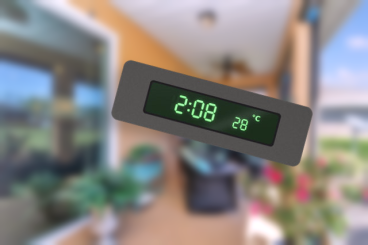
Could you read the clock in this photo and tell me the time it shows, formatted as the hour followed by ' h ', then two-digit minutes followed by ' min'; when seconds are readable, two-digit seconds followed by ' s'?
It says 2 h 08 min
